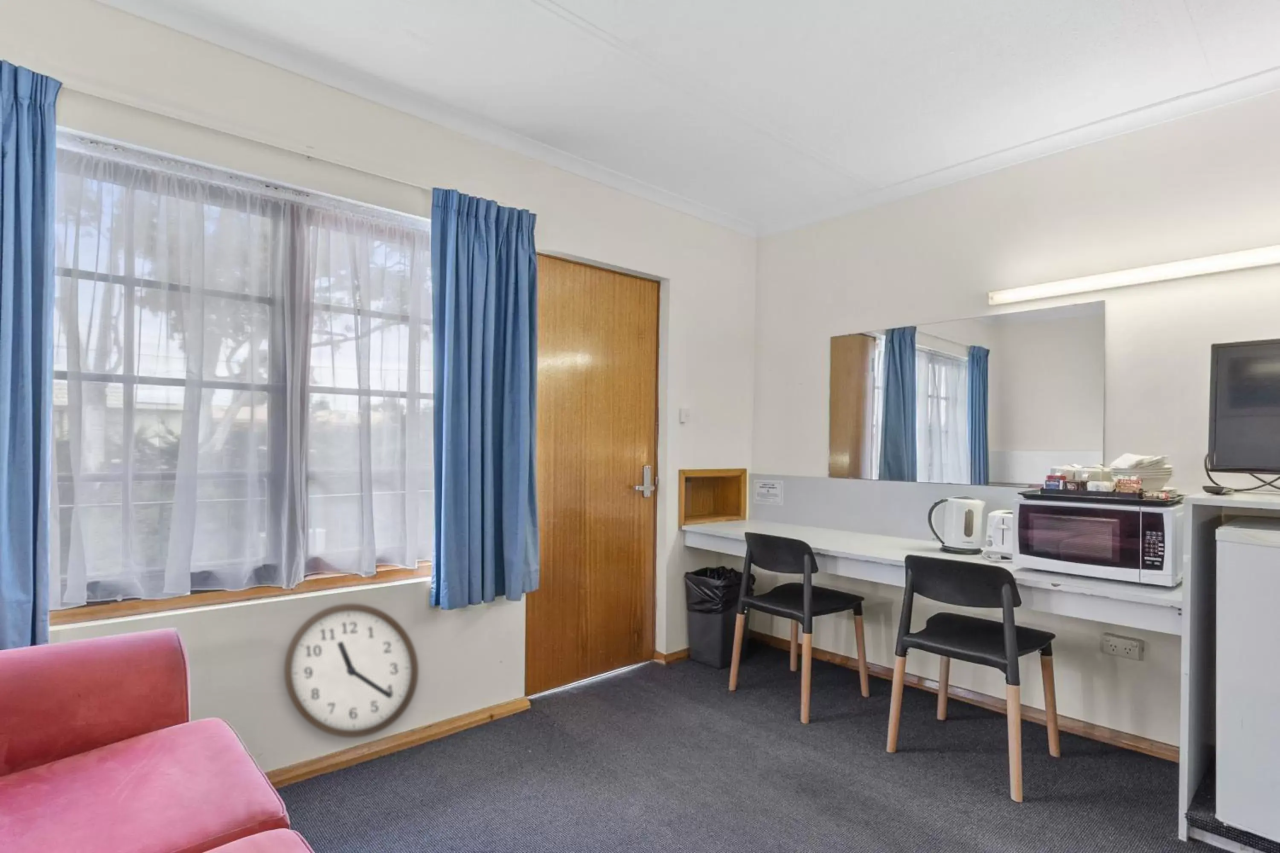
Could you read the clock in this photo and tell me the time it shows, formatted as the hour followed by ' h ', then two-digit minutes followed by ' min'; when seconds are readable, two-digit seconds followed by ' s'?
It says 11 h 21 min
